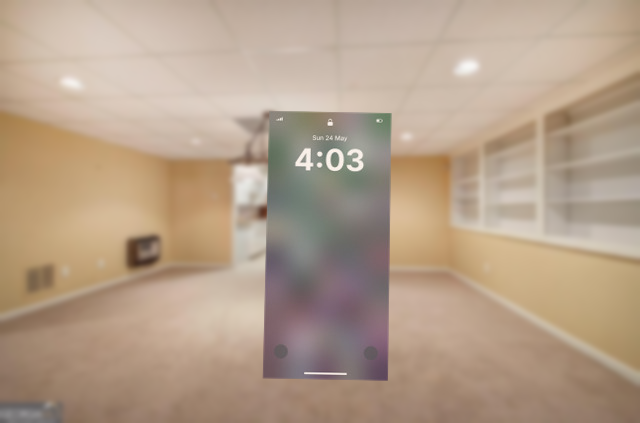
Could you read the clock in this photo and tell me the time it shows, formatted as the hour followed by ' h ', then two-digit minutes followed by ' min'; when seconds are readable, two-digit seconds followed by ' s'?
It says 4 h 03 min
